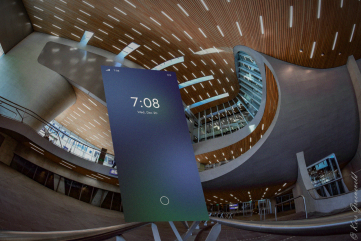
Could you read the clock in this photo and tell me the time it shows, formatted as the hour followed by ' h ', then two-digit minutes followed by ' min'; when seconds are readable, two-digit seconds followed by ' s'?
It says 7 h 08 min
